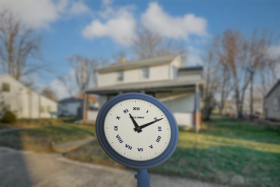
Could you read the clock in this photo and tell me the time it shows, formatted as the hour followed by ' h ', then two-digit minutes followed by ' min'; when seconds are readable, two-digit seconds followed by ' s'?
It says 11 h 11 min
